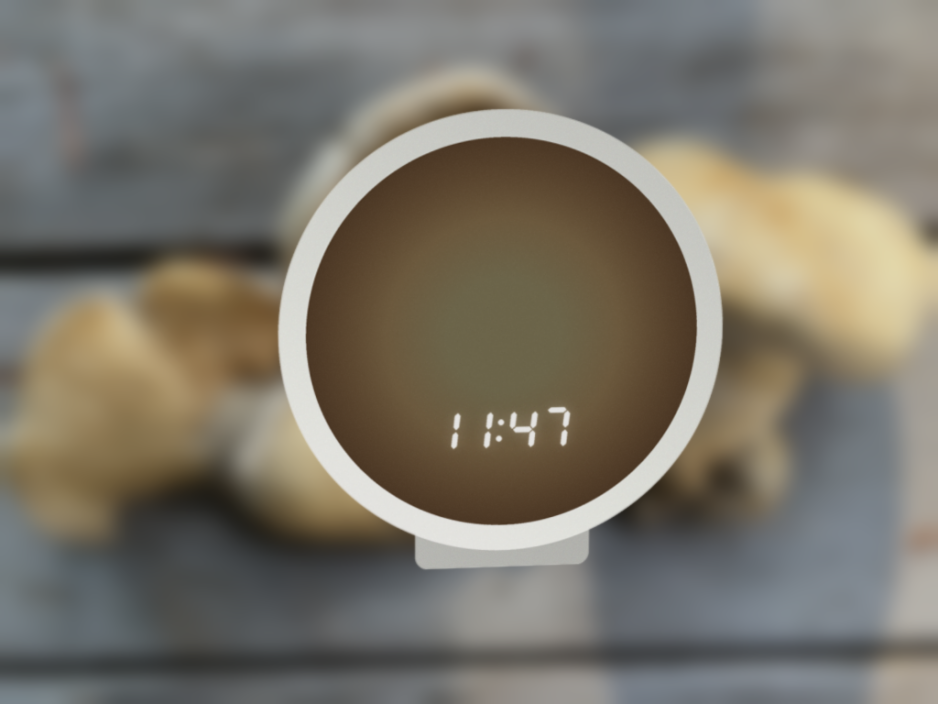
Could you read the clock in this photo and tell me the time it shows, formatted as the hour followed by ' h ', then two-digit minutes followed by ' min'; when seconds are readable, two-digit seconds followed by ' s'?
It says 11 h 47 min
